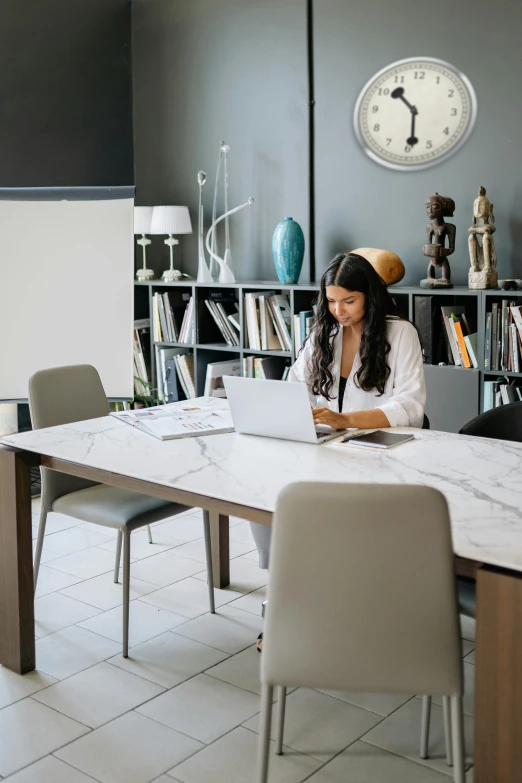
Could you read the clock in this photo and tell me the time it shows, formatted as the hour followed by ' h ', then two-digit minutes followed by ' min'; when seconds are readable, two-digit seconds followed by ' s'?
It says 10 h 29 min
